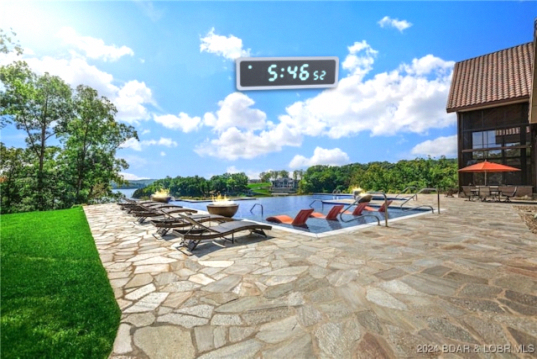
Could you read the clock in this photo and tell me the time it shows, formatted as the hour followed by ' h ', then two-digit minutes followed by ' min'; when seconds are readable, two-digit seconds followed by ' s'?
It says 5 h 46 min 52 s
